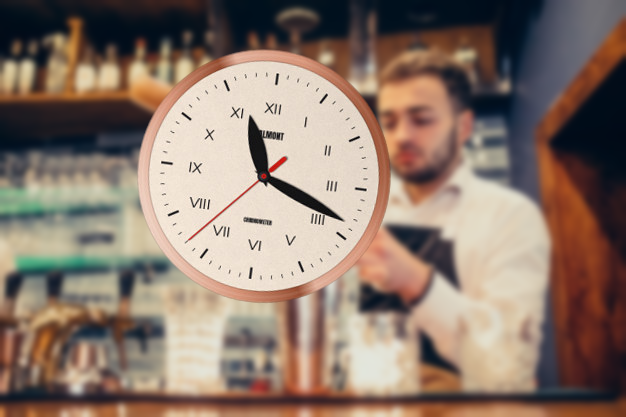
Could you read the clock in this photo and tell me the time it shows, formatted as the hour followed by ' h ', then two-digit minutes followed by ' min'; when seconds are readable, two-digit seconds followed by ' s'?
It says 11 h 18 min 37 s
